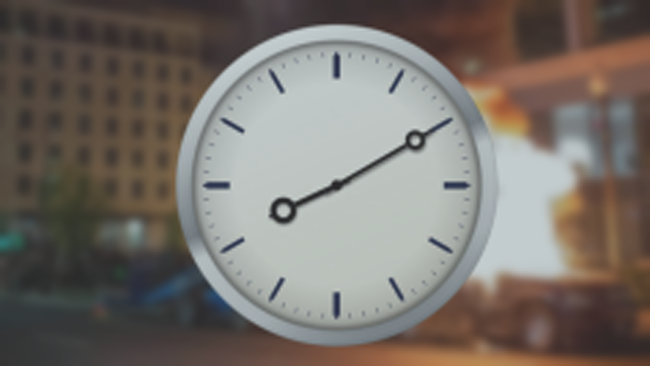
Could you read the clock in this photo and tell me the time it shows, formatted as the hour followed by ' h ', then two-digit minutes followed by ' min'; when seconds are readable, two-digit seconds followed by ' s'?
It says 8 h 10 min
